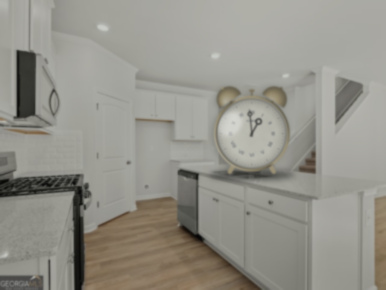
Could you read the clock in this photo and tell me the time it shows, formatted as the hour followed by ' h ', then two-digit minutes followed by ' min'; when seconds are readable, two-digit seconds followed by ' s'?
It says 12 h 59 min
